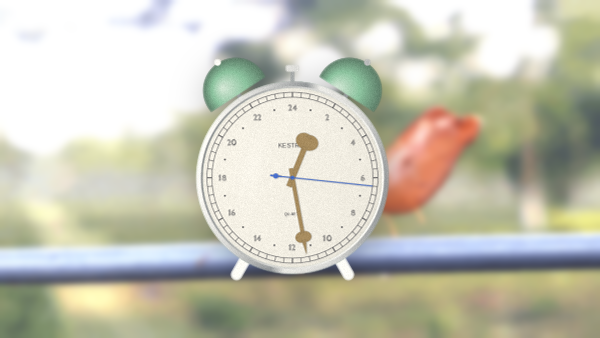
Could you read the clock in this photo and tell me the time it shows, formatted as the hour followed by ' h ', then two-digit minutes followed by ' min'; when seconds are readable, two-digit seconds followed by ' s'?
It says 1 h 28 min 16 s
